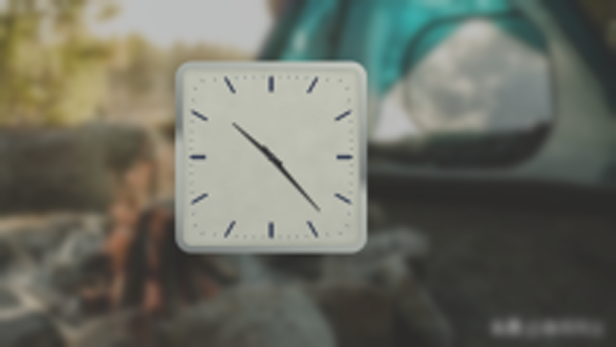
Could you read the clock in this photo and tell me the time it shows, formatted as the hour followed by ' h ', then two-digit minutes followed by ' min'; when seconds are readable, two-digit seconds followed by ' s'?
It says 10 h 23 min
